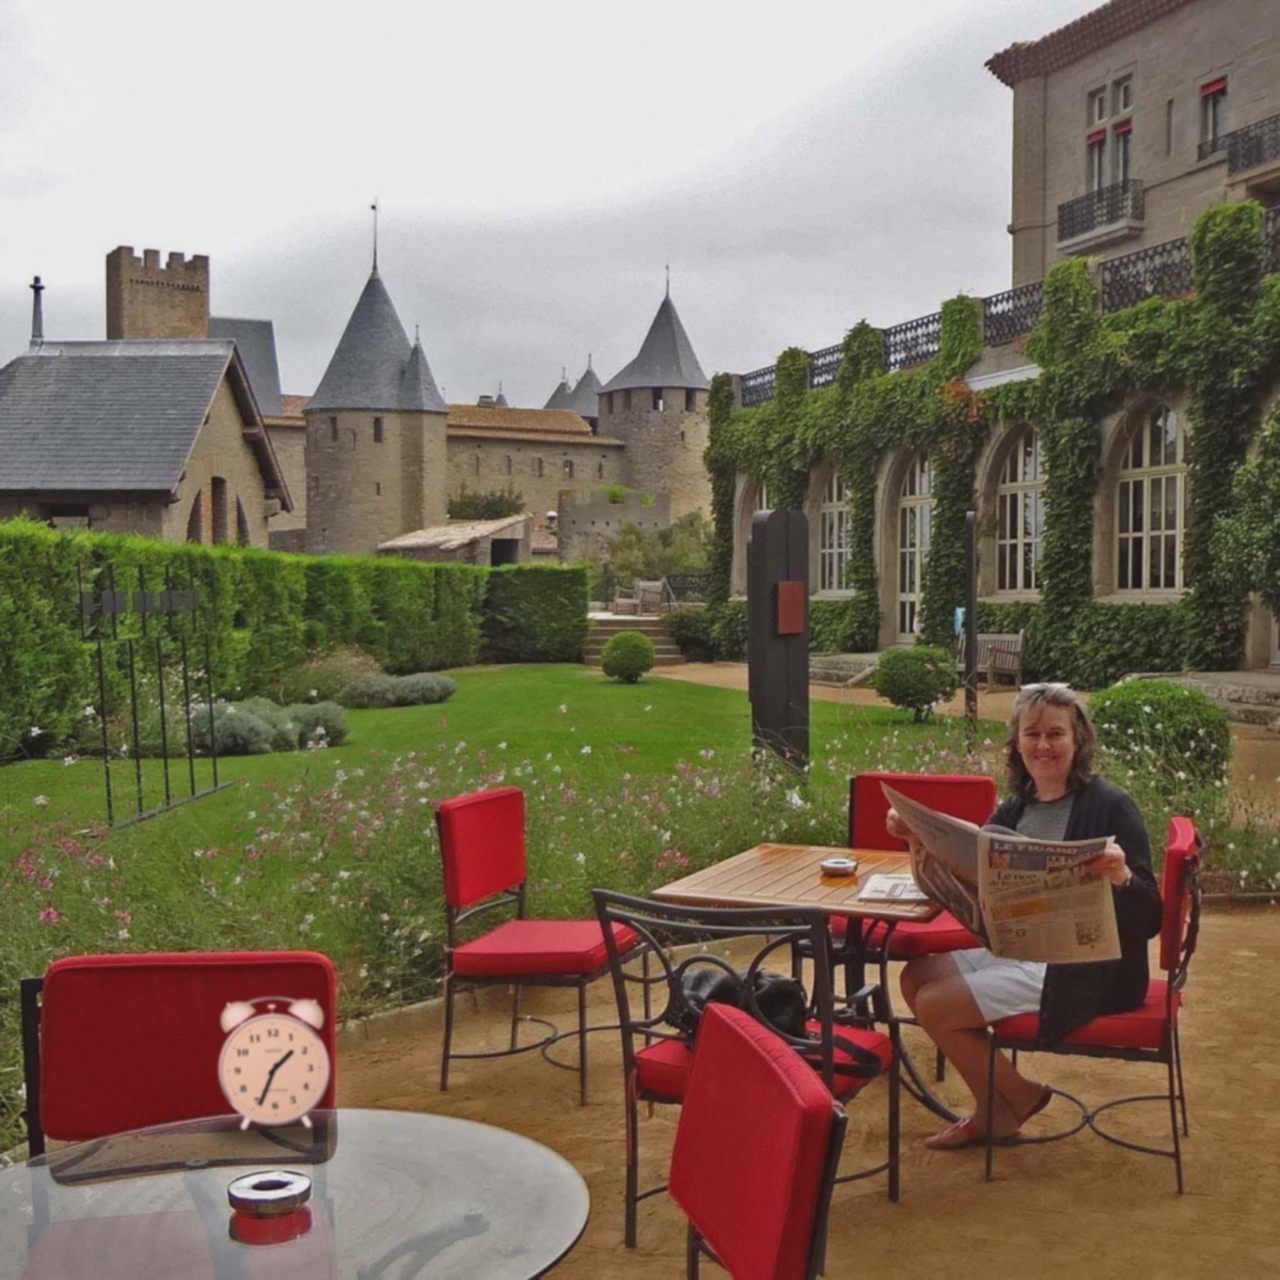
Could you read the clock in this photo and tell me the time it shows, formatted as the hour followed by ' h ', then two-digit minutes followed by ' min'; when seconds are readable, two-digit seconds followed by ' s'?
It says 1 h 34 min
